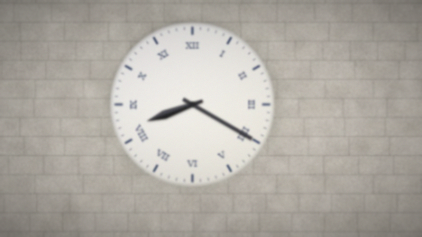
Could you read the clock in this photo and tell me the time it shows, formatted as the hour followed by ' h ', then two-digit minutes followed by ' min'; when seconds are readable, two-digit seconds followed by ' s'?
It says 8 h 20 min
